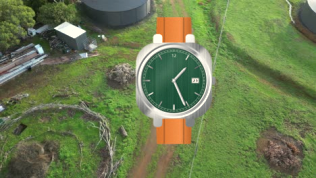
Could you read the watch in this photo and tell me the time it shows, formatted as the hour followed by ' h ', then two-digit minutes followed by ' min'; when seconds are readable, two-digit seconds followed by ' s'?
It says 1 h 26 min
